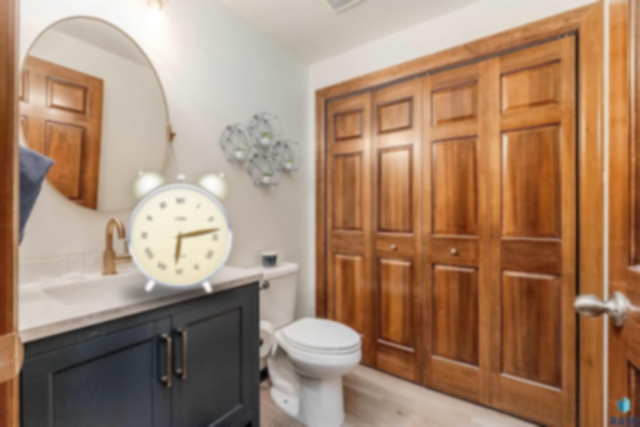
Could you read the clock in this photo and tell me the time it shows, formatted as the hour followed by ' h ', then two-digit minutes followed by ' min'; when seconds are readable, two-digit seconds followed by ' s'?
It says 6 h 13 min
